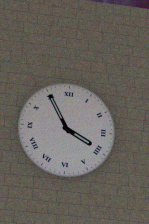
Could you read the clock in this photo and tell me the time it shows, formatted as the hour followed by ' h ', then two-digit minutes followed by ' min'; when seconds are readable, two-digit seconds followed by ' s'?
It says 3 h 55 min
